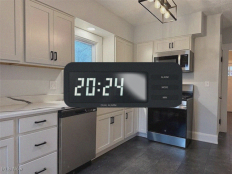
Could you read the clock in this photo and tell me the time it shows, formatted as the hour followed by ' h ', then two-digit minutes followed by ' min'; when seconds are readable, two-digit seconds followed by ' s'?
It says 20 h 24 min
